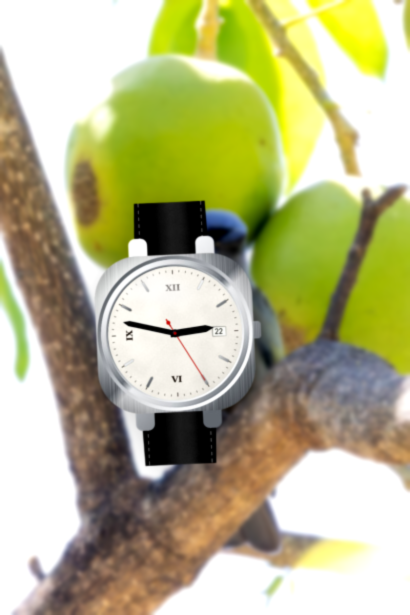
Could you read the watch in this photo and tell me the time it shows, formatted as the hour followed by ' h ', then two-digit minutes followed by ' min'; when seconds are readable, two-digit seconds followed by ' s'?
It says 2 h 47 min 25 s
